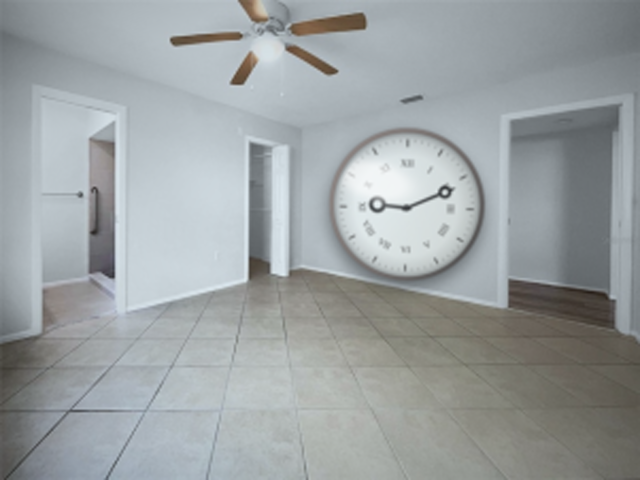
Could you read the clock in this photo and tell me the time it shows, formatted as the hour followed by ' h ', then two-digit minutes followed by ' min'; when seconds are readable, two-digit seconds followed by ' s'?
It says 9 h 11 min
